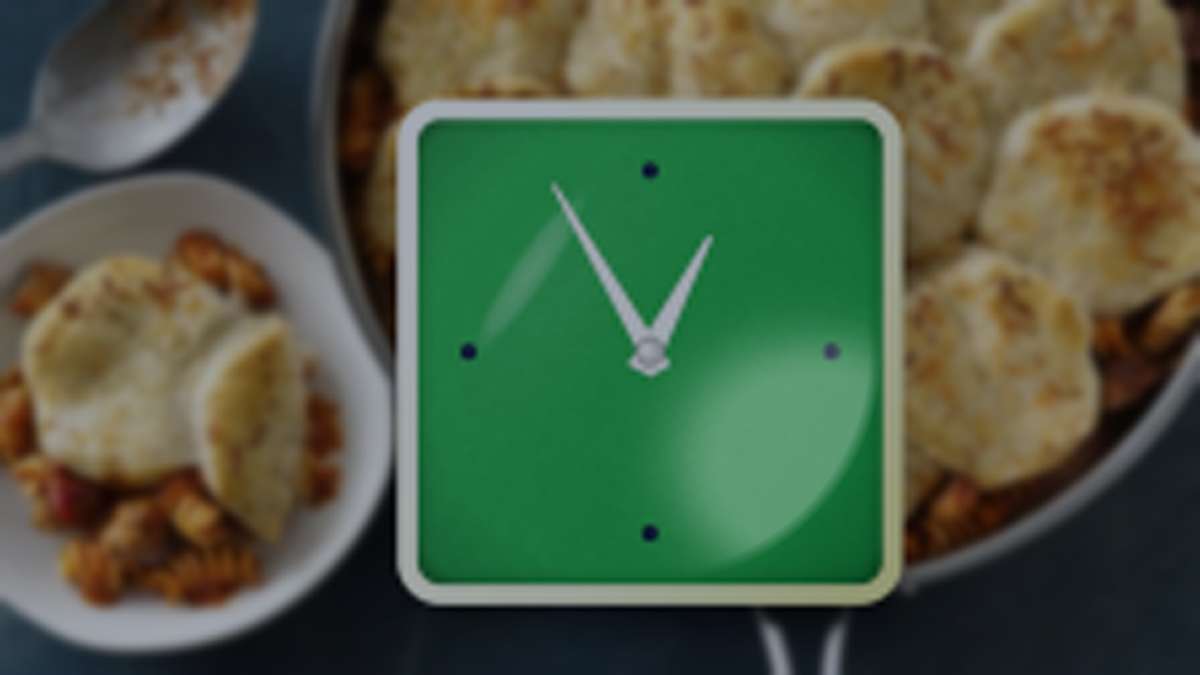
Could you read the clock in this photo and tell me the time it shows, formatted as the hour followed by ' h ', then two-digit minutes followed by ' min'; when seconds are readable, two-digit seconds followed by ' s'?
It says 12 h 55 min
